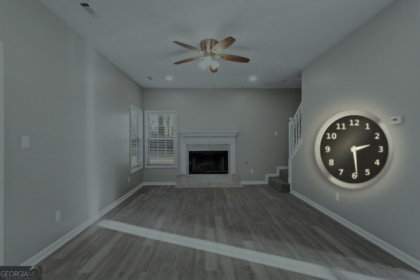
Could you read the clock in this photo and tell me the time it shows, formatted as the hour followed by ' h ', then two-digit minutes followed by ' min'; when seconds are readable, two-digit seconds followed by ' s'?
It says 2 h 29 min
